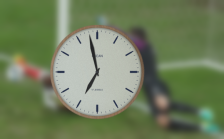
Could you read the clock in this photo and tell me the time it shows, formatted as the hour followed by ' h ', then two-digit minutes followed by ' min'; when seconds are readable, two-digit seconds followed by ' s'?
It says 6 h 58 min
